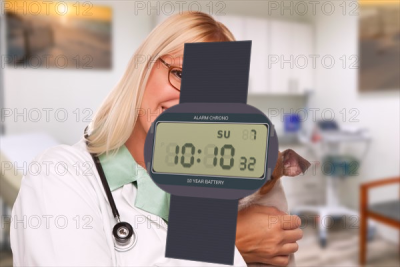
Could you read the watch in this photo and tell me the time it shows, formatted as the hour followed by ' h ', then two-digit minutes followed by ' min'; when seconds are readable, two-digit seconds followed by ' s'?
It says 10 h 10 min 32 s
